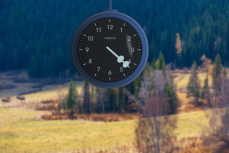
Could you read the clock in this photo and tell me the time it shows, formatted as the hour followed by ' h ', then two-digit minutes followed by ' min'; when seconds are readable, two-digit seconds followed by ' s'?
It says 4 h 22 min
